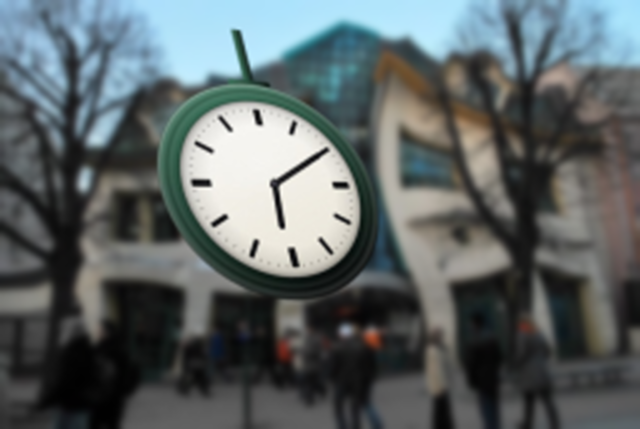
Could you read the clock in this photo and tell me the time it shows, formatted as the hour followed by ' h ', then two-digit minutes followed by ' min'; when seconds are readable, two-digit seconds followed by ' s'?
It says 6 h 10 min
